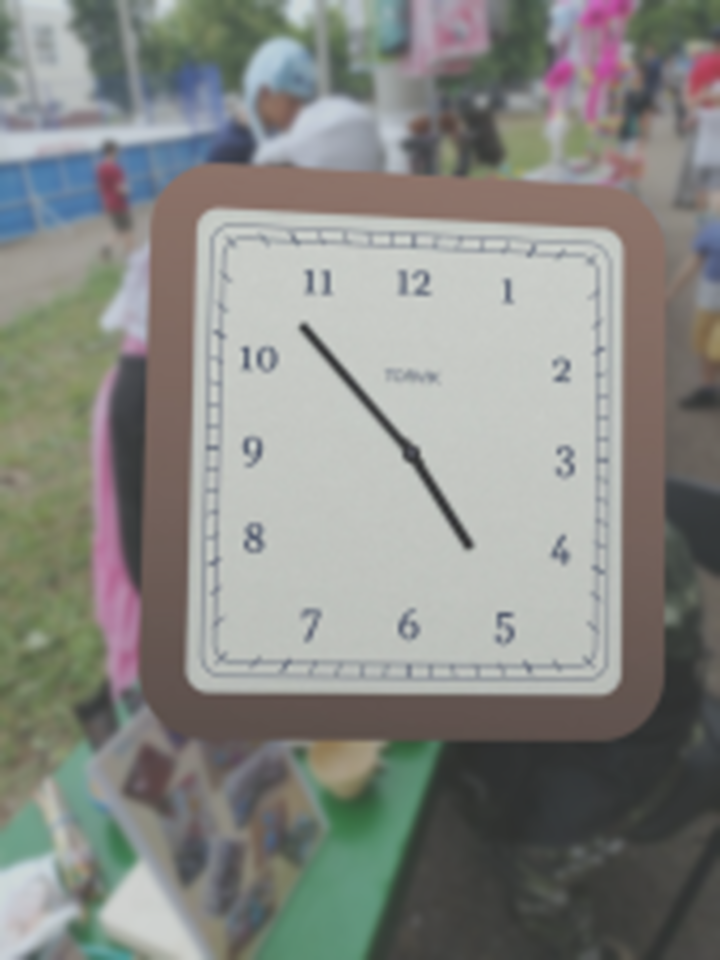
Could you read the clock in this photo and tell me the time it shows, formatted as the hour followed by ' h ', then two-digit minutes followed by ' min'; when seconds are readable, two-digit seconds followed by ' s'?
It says 4 h 53 min
